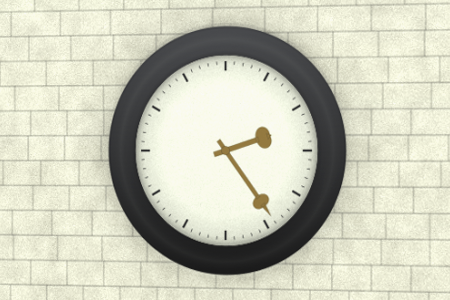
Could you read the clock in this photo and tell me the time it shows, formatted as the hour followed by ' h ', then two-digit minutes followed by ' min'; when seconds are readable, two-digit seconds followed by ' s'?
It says 2 h 24 min
